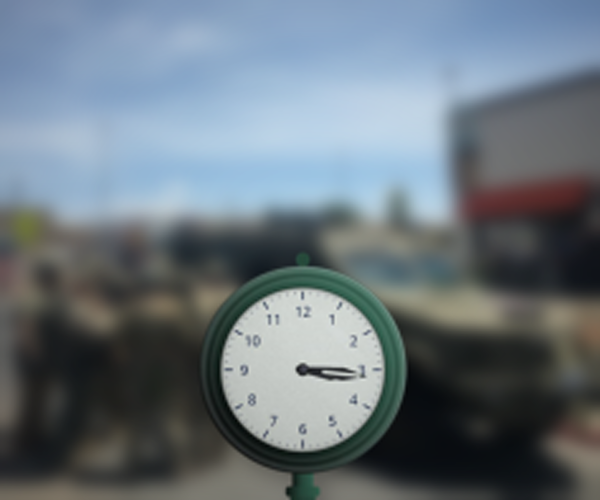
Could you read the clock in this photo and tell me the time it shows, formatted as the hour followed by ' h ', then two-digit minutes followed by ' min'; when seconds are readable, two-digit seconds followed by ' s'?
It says 3 h 16 min
